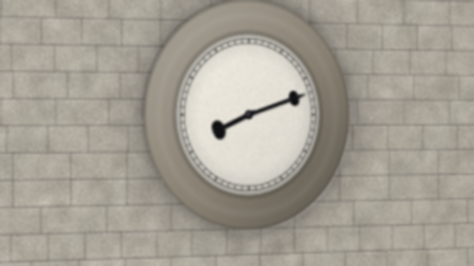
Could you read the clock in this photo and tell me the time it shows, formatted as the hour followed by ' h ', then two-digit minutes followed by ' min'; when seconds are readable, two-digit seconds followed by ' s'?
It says 8 h 12 min
